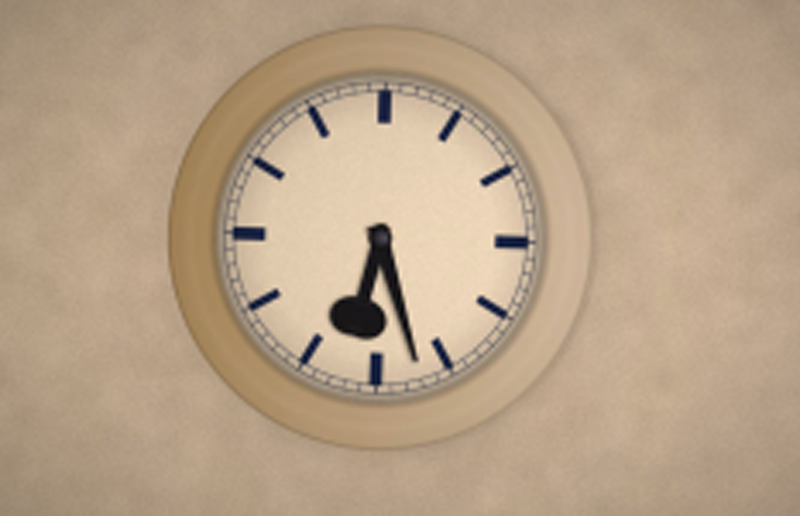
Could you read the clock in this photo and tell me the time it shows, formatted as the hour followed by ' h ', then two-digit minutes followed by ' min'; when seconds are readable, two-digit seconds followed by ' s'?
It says 6 h 27 min
